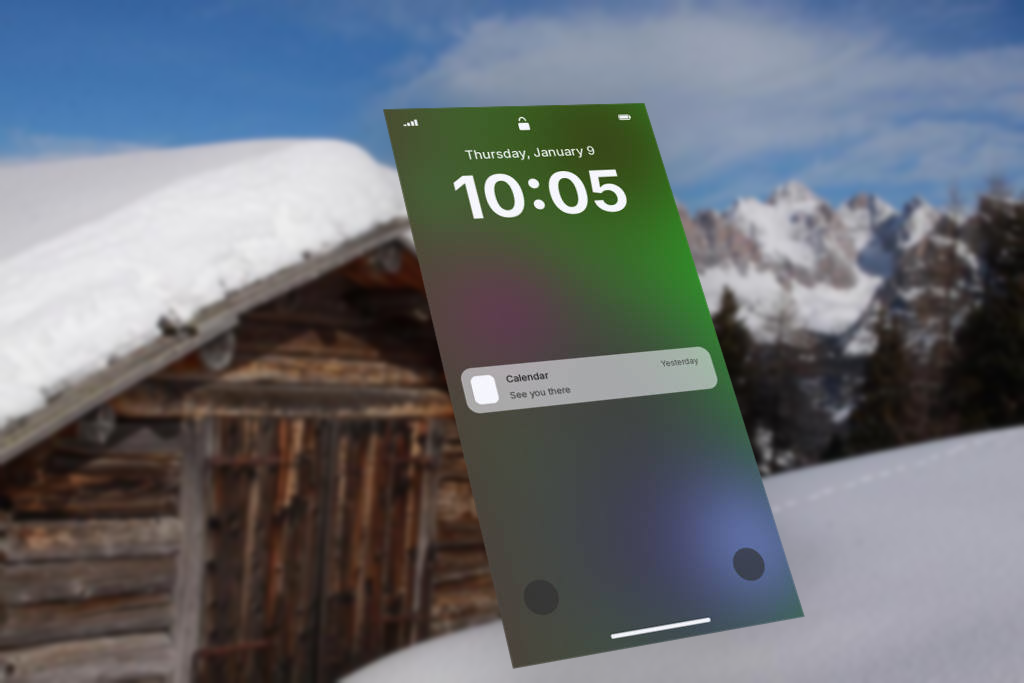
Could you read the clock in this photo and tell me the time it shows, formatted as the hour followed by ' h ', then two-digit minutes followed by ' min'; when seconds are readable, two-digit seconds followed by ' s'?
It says 10 h 05 min
